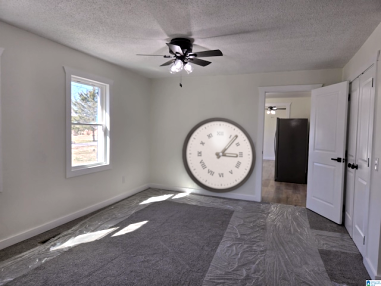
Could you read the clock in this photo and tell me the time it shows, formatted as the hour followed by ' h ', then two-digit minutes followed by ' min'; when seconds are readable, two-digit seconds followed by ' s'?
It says 3 h 07 min
